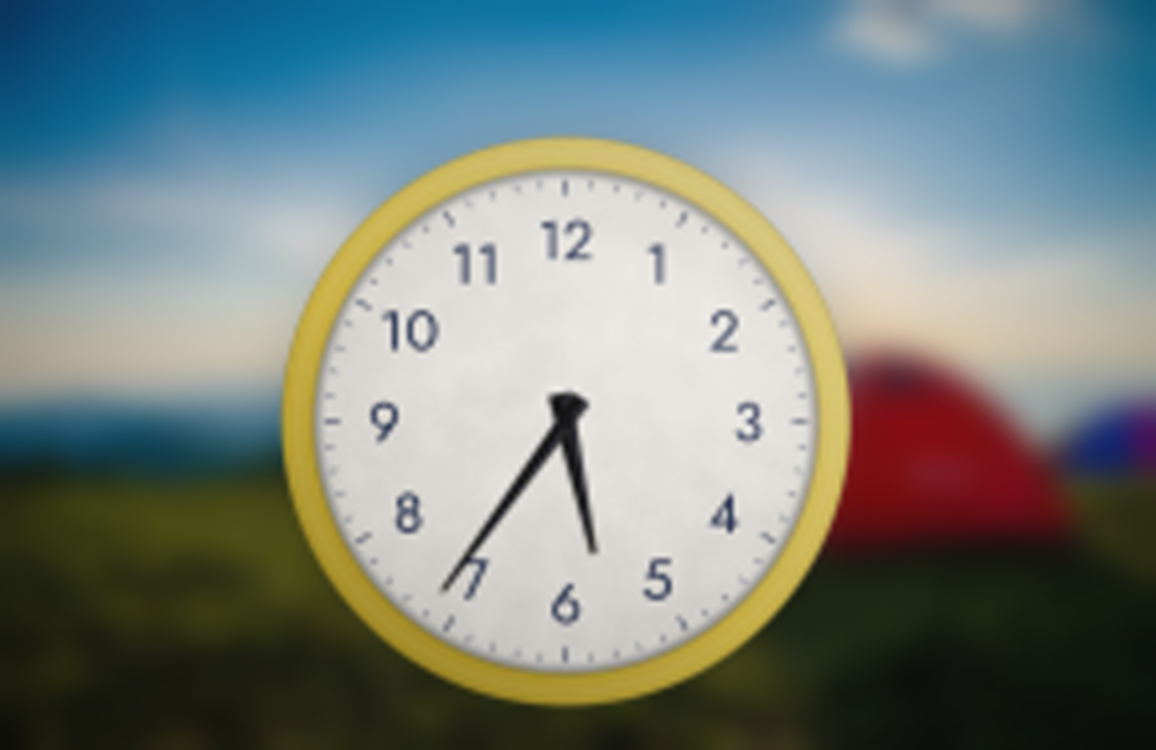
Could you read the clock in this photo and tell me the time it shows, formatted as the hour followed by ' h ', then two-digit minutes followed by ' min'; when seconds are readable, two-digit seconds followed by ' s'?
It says 5 h 36 min
